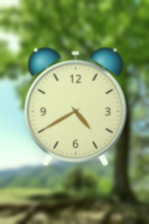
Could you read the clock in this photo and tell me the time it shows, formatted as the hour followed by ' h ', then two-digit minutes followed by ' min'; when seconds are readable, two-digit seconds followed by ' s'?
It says 4 h 40 min
